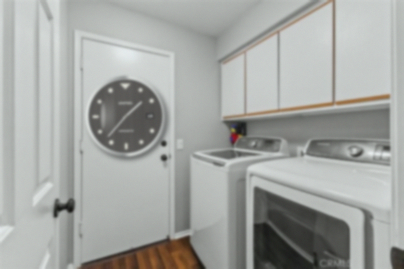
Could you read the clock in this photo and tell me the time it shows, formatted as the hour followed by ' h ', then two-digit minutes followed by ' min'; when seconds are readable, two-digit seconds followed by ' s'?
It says 1 h 37 min
